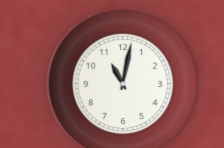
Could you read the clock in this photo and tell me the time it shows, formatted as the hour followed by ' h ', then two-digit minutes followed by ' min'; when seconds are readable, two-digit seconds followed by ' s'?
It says 11 h 02 min
